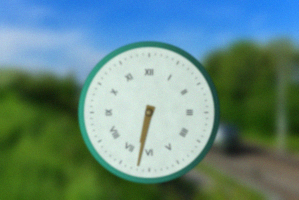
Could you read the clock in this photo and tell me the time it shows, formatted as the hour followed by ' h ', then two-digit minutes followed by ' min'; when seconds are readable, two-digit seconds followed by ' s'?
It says 6 h 32 min
